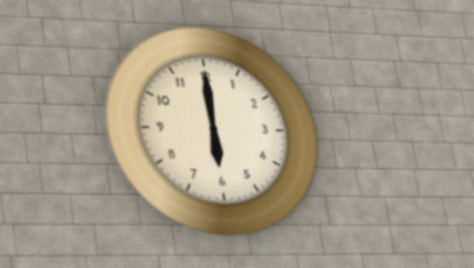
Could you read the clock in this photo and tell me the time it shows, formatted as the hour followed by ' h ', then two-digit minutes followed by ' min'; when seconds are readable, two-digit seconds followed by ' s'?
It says 6 h 00 min
